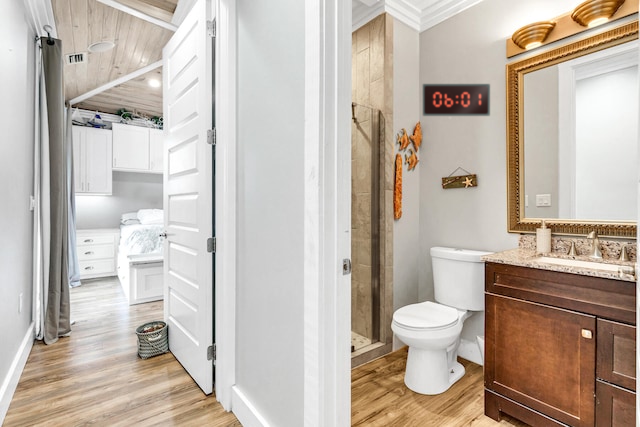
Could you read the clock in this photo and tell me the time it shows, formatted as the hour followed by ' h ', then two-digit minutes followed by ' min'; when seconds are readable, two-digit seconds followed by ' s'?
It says 6 h 01 min
